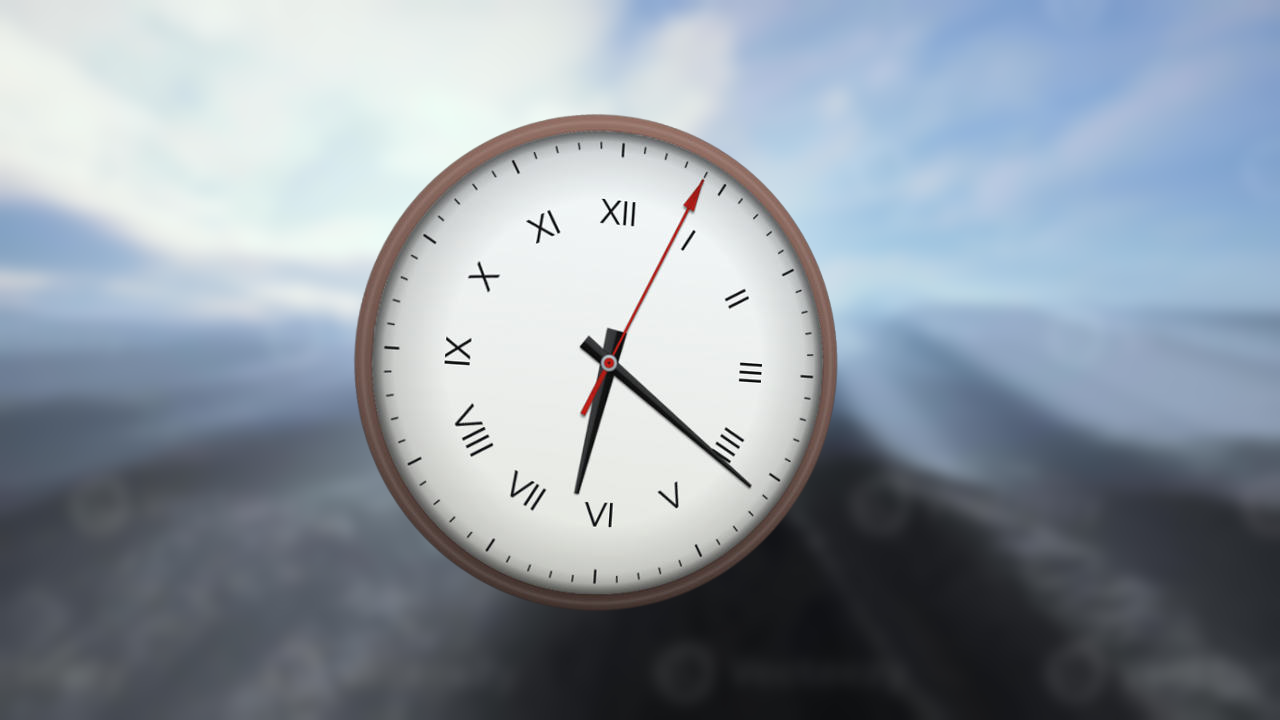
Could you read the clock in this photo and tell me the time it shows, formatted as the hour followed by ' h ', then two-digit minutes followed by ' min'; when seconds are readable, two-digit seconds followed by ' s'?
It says 6 h 21 min 04 s
